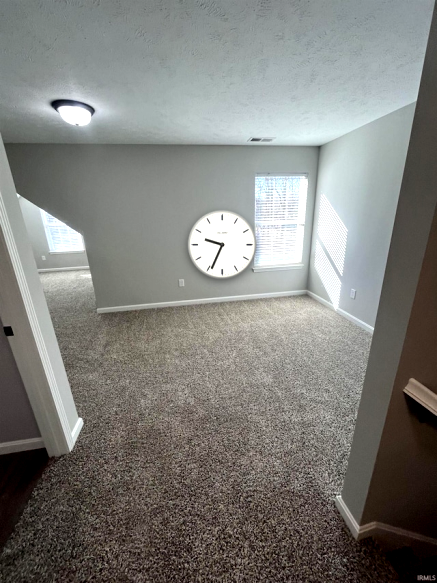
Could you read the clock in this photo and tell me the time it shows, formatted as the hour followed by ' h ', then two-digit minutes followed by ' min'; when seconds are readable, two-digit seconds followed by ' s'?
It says 9 h 34 min
